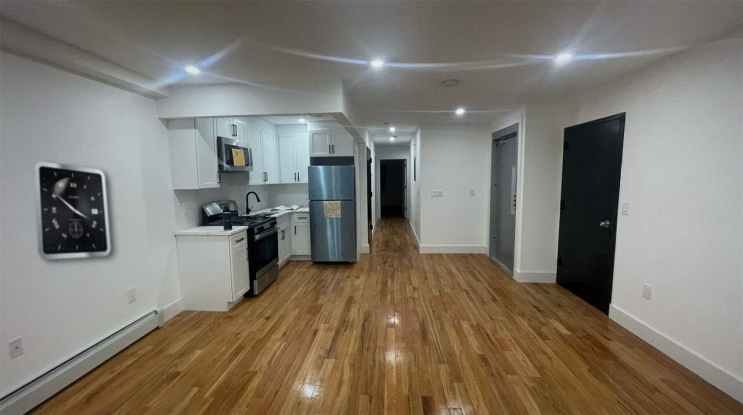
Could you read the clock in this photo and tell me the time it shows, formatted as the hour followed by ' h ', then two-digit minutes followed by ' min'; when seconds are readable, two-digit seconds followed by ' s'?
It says 3 h 51 min
